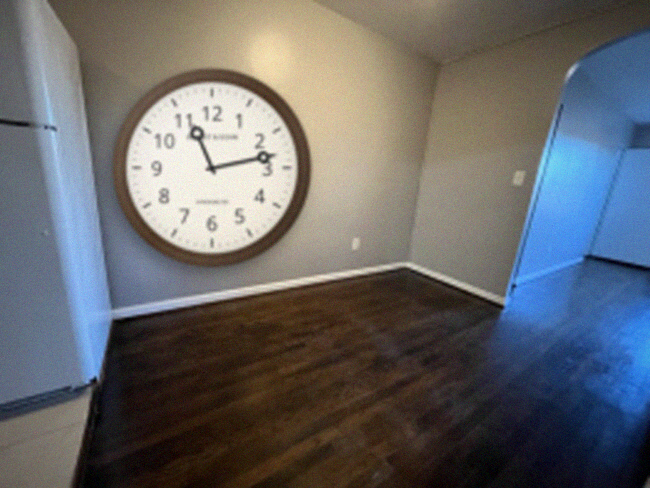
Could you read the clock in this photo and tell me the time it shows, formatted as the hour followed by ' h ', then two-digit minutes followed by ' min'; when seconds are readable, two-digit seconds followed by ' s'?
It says 11 h 13 min
